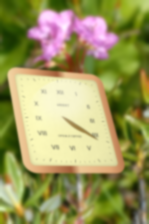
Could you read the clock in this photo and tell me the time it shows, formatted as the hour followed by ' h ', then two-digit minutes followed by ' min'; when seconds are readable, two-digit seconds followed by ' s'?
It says 4 h 21 min
